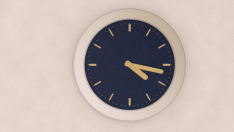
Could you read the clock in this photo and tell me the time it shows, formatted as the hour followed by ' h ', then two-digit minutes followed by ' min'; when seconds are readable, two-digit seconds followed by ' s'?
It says 4 h 17 min
